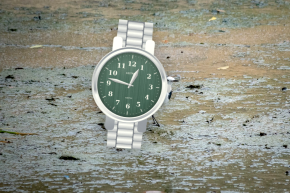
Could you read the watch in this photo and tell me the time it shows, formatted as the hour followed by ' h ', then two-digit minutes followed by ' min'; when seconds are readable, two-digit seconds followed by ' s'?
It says 12 h 47 min
